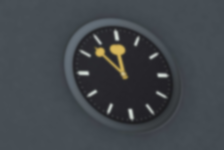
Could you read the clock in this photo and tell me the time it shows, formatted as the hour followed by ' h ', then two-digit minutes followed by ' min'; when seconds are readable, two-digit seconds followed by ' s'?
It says 11 h 53 min
